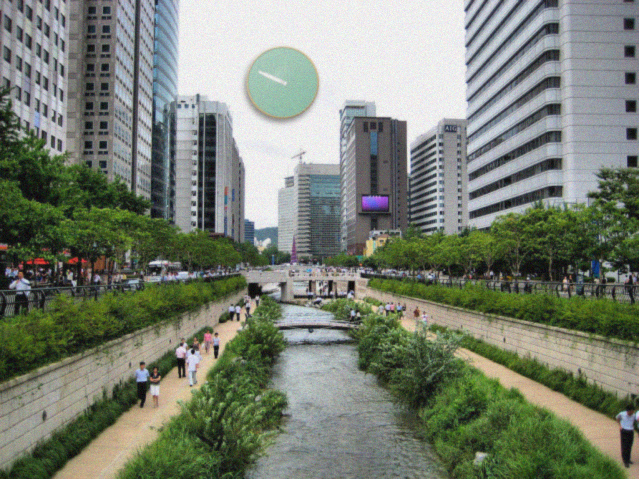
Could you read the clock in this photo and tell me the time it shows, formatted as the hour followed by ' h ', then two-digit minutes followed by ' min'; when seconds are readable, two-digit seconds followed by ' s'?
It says 9 h 49 min
